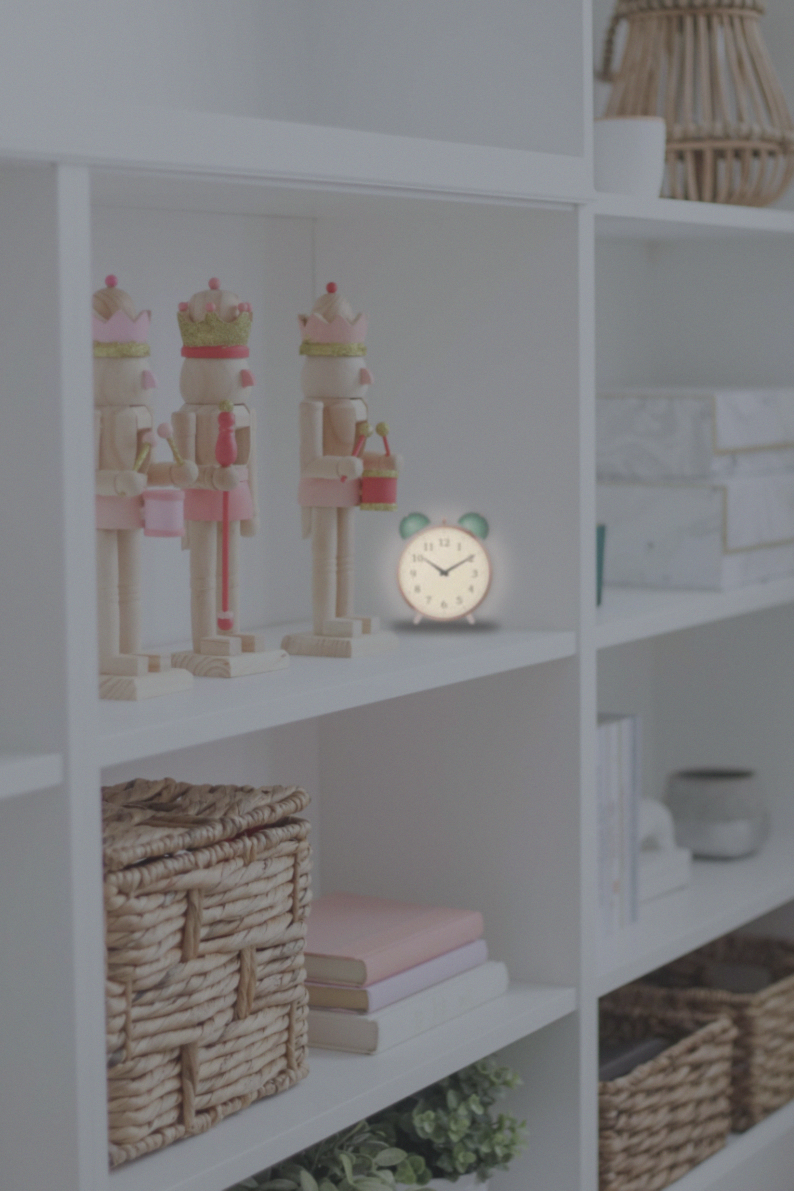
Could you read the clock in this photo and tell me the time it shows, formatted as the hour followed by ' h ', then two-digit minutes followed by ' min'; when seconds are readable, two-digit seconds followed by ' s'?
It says 10 h 10 min
